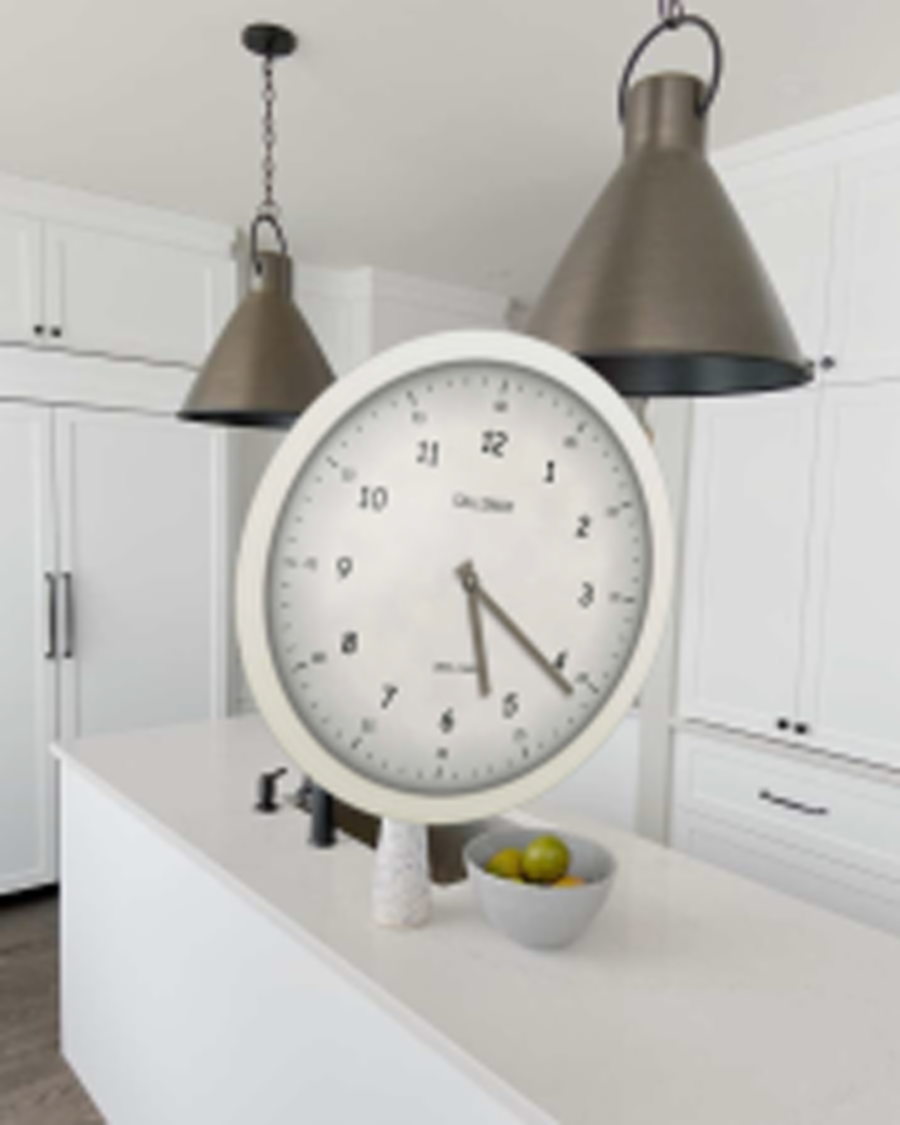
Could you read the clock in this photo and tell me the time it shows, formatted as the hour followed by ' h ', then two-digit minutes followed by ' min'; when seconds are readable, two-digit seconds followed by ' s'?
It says 5 h 21 min
